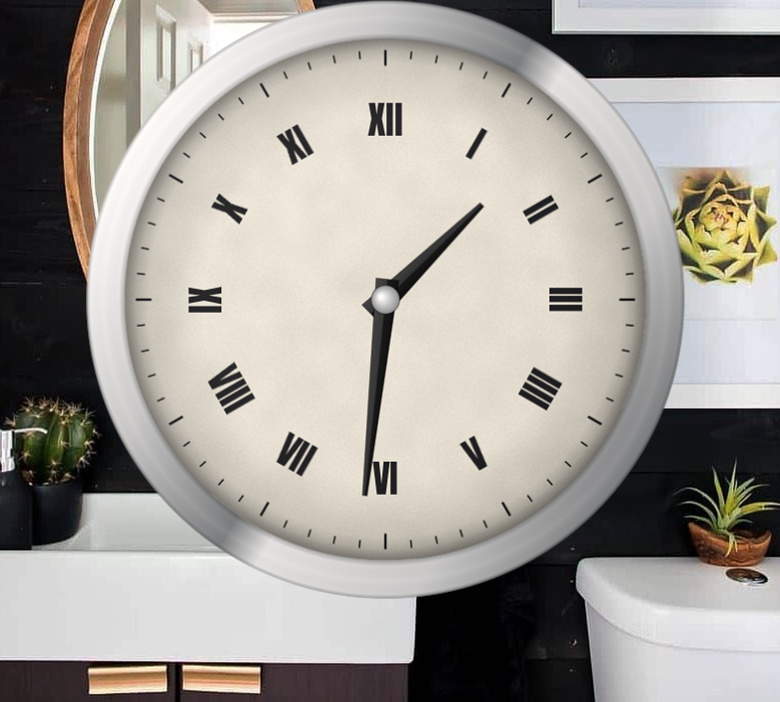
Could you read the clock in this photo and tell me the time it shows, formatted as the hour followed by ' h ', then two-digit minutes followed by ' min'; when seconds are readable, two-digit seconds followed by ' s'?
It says 1 h 31 min
